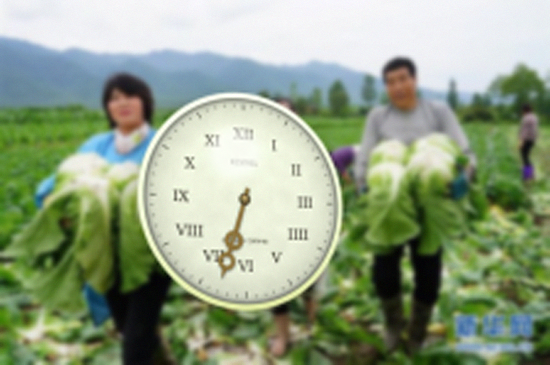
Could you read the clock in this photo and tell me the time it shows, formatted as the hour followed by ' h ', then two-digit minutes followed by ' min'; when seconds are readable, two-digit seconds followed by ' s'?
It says 6 h 33 min
